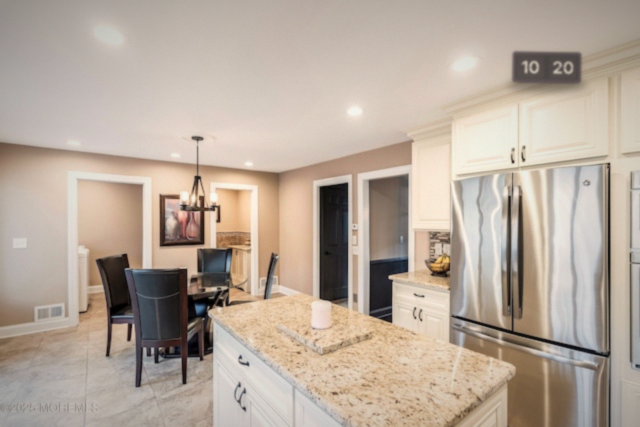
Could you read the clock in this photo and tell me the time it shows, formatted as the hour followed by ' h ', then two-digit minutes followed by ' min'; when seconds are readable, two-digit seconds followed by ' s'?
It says 10 h 20 min
